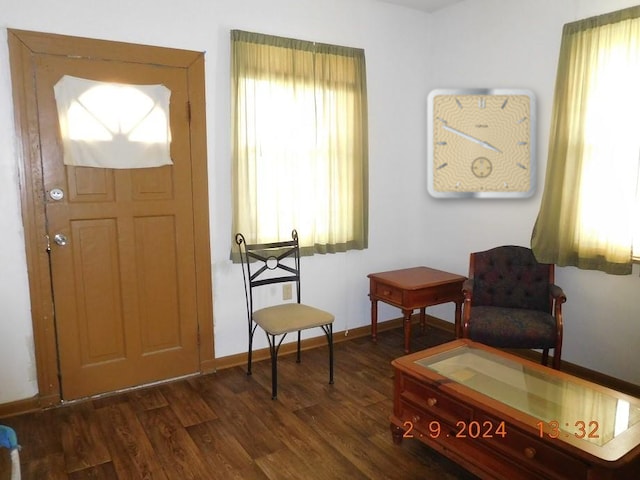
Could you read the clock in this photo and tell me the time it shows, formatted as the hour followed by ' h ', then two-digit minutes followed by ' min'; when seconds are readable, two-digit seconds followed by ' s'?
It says 3 h 49 min
